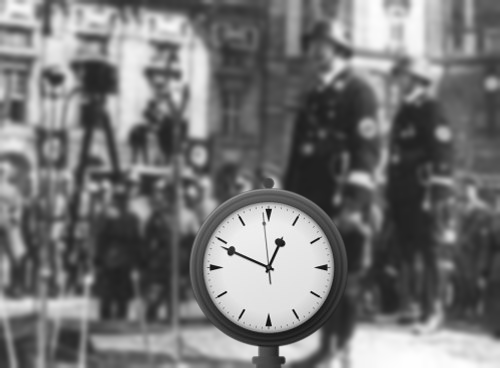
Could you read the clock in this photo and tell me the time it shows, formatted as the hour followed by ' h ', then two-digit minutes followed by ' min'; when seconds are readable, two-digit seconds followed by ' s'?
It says 12 h 48 min 59 s
